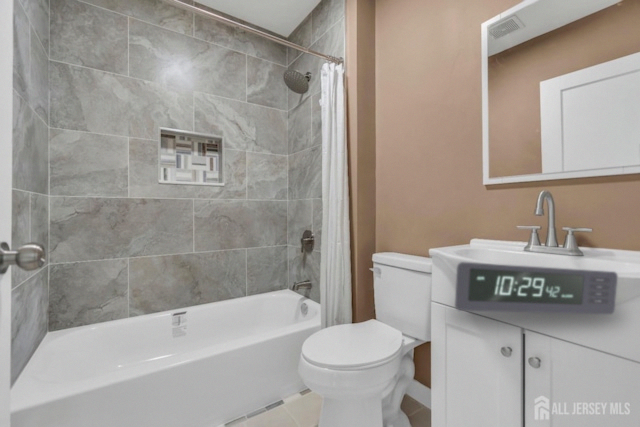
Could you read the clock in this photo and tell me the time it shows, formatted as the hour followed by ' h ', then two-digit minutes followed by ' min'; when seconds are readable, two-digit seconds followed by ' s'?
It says 10 h 29 min
